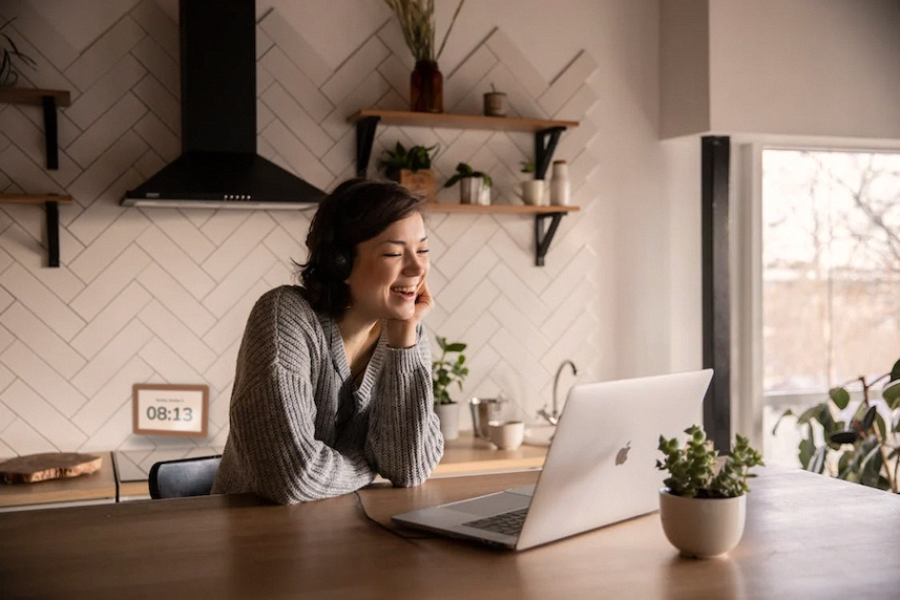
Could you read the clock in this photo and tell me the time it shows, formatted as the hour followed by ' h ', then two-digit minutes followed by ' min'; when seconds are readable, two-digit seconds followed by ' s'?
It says 8 h 13 min
